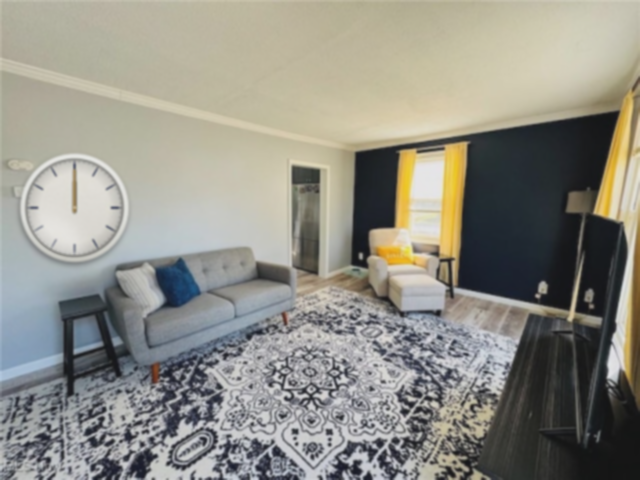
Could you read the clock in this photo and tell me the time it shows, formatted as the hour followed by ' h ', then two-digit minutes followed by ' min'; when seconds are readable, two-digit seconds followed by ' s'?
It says 12 h 00 min
